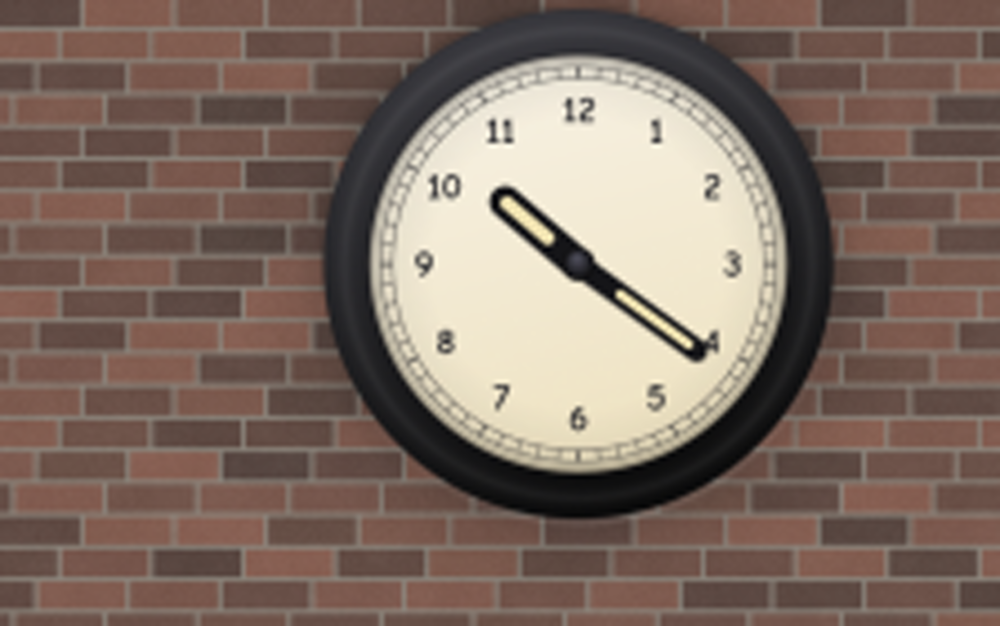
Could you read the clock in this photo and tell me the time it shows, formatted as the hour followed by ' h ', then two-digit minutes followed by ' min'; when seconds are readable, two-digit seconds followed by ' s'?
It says 10 h 21 min
